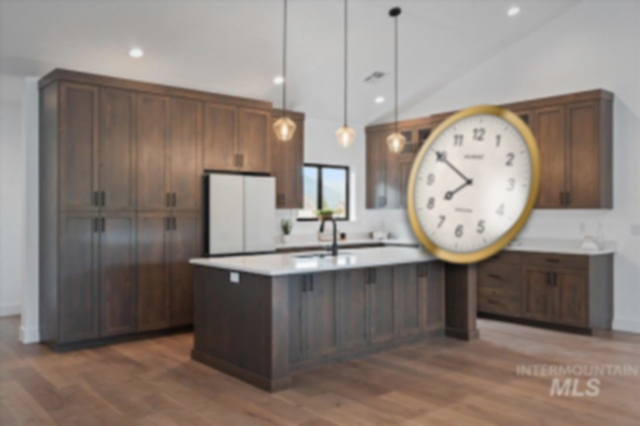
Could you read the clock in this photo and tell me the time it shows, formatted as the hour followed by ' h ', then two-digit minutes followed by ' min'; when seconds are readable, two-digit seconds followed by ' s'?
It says 7 h 50 min
